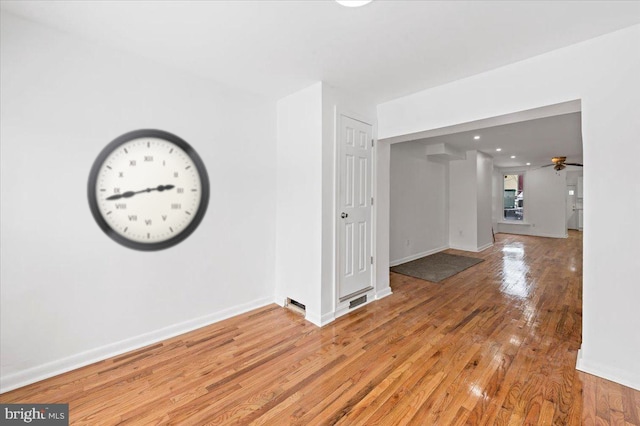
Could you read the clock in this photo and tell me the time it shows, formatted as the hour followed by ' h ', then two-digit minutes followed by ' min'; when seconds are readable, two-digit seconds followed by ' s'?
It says 2 h 43 min
